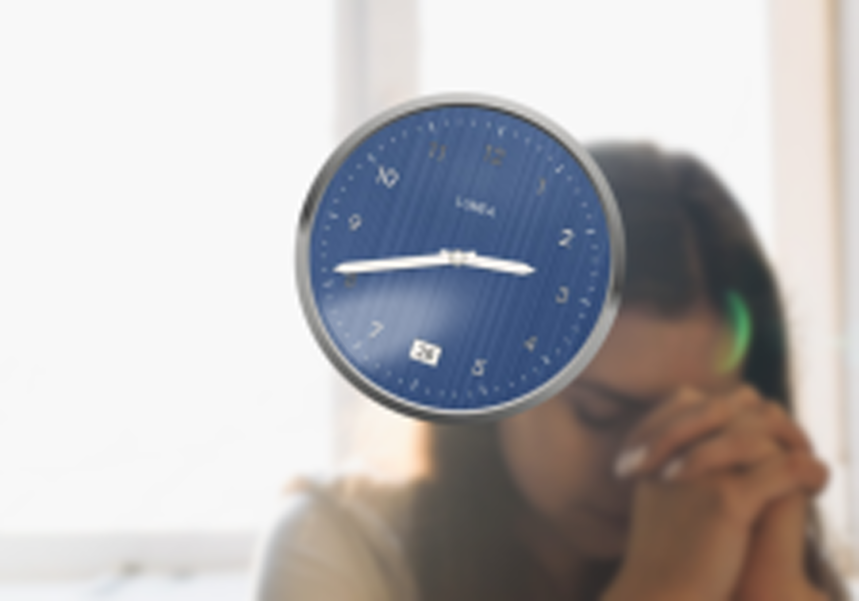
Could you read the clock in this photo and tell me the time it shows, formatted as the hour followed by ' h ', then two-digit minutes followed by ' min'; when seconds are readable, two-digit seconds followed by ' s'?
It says 2 h 41 min
